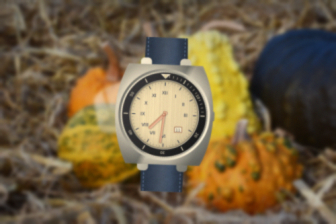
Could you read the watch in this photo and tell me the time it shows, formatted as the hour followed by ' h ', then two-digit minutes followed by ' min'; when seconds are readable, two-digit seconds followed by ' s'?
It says 7 h 31 min
